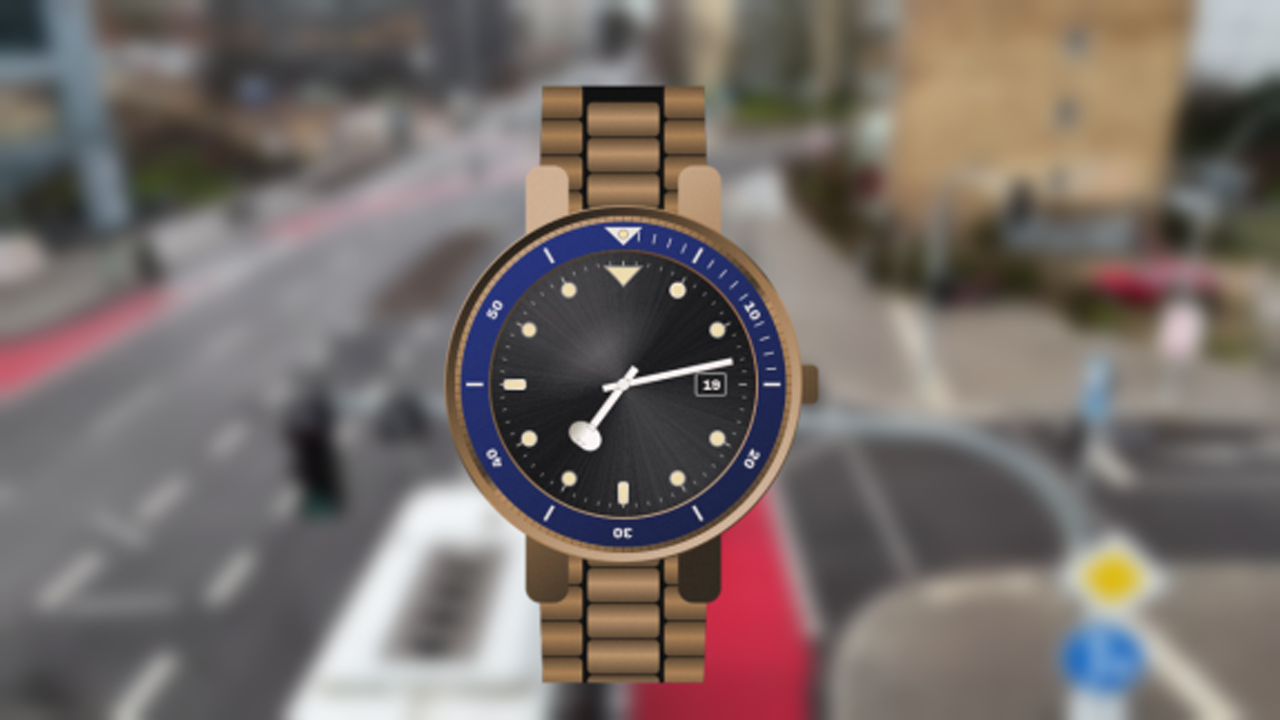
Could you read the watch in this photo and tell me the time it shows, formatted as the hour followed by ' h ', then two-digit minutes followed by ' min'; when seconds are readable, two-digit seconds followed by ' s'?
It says 7 h 13 min
